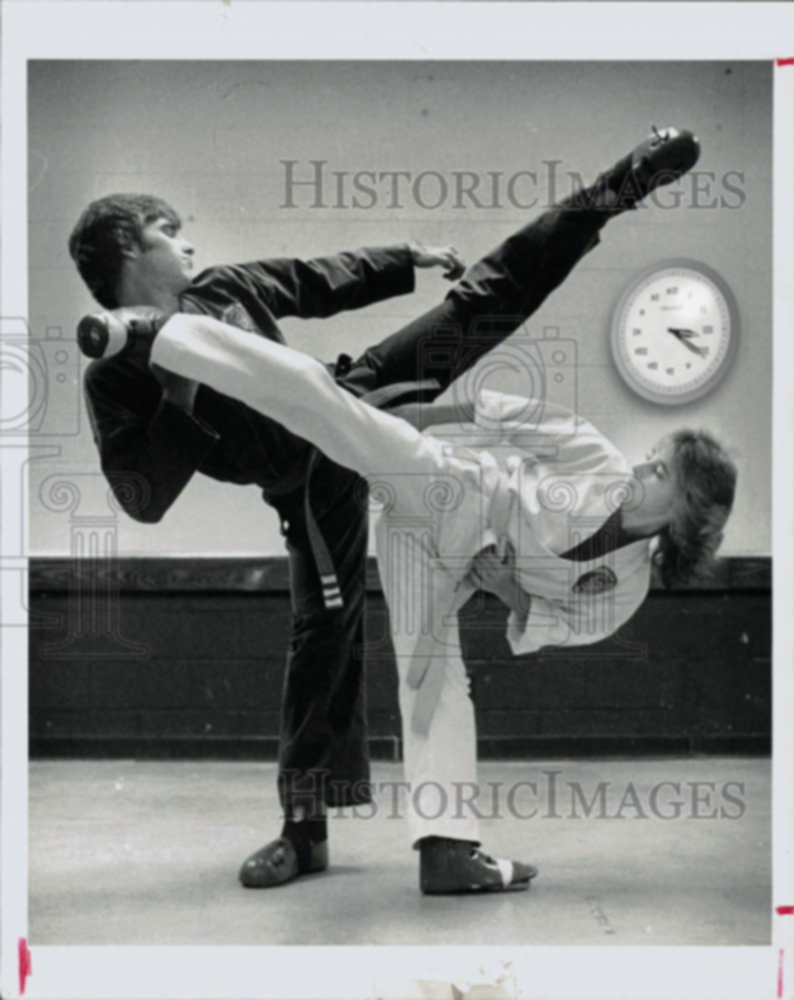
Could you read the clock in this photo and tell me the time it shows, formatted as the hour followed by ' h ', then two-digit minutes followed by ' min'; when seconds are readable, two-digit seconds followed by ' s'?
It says 3 h 21 min
